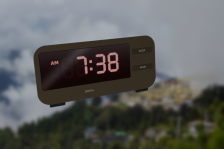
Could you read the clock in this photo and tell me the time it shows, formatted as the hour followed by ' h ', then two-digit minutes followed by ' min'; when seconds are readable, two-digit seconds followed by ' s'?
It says 7 h 38 min
